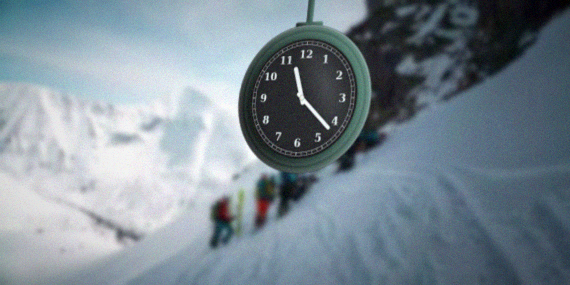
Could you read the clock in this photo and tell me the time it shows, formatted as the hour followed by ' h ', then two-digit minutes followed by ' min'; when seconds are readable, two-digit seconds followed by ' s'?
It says 11 h 22 min
